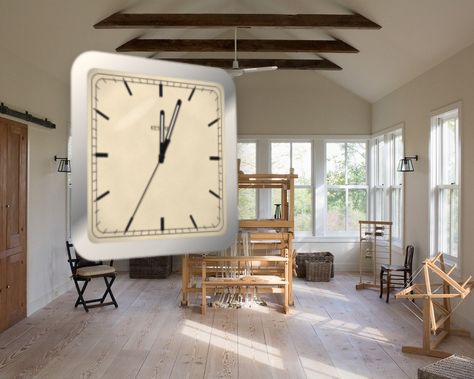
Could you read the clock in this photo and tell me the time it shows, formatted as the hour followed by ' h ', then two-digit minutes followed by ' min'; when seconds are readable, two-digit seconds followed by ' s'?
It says 12 h 03 min 35 s
